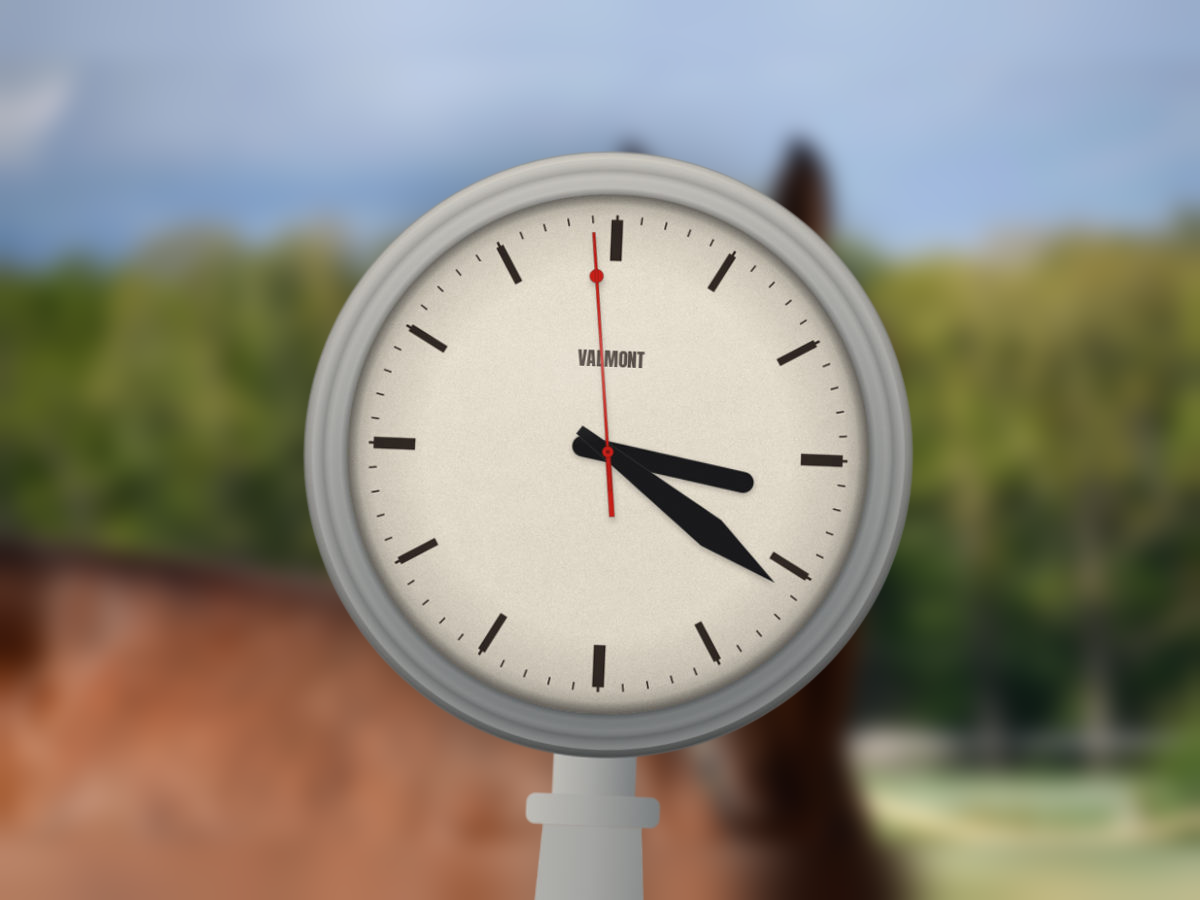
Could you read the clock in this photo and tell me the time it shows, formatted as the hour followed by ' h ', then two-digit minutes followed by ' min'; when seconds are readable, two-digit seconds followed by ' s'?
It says 3 h 20 min 59 s
